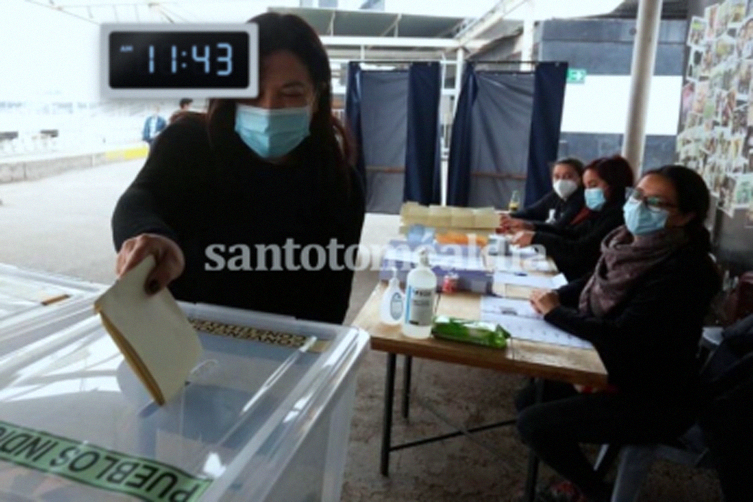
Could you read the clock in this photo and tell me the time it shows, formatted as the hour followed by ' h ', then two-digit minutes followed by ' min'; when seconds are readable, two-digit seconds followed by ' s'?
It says 11 h 43 min
